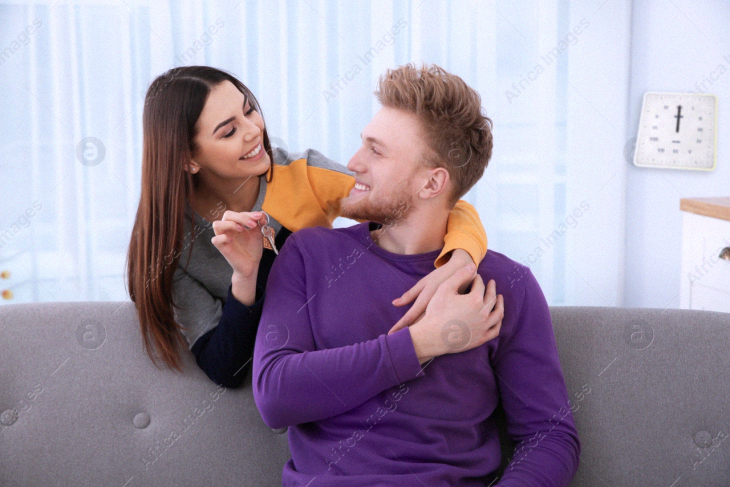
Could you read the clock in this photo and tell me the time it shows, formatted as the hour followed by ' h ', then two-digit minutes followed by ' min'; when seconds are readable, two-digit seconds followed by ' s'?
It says 12 h 00 min
